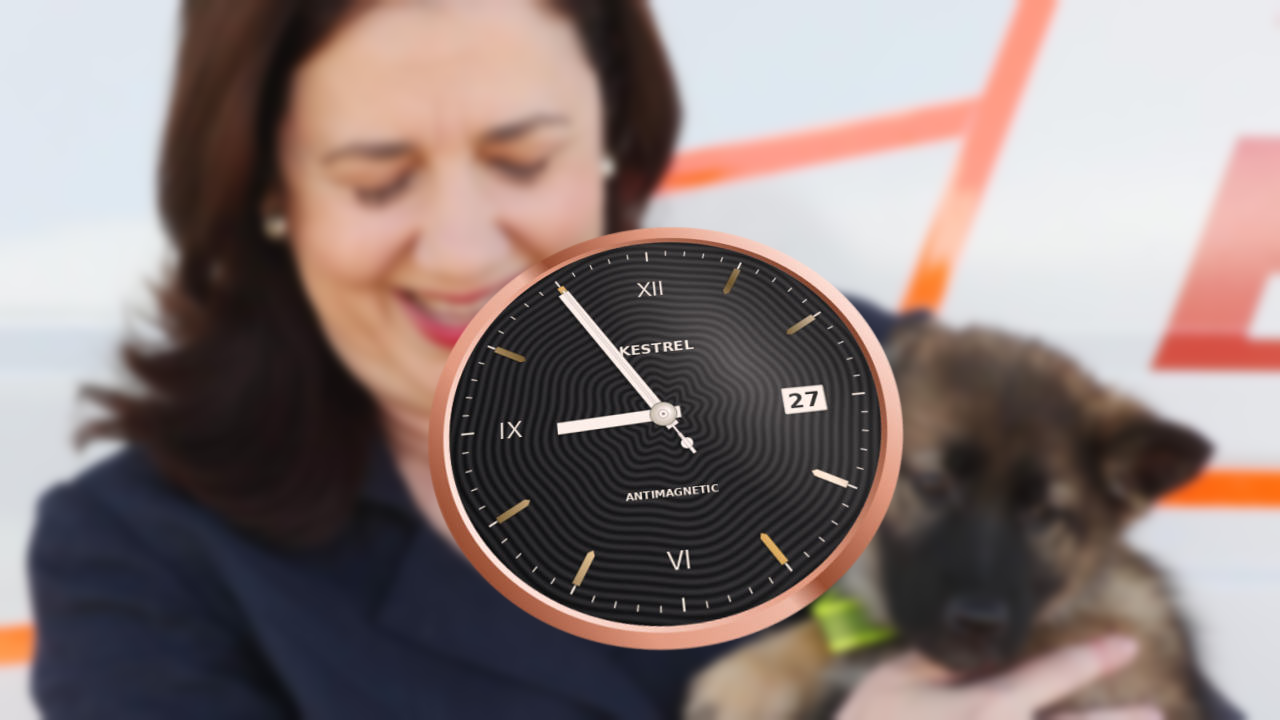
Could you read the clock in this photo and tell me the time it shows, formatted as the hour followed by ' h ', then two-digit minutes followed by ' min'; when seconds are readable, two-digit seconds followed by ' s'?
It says 8 h 54 min 55 s
